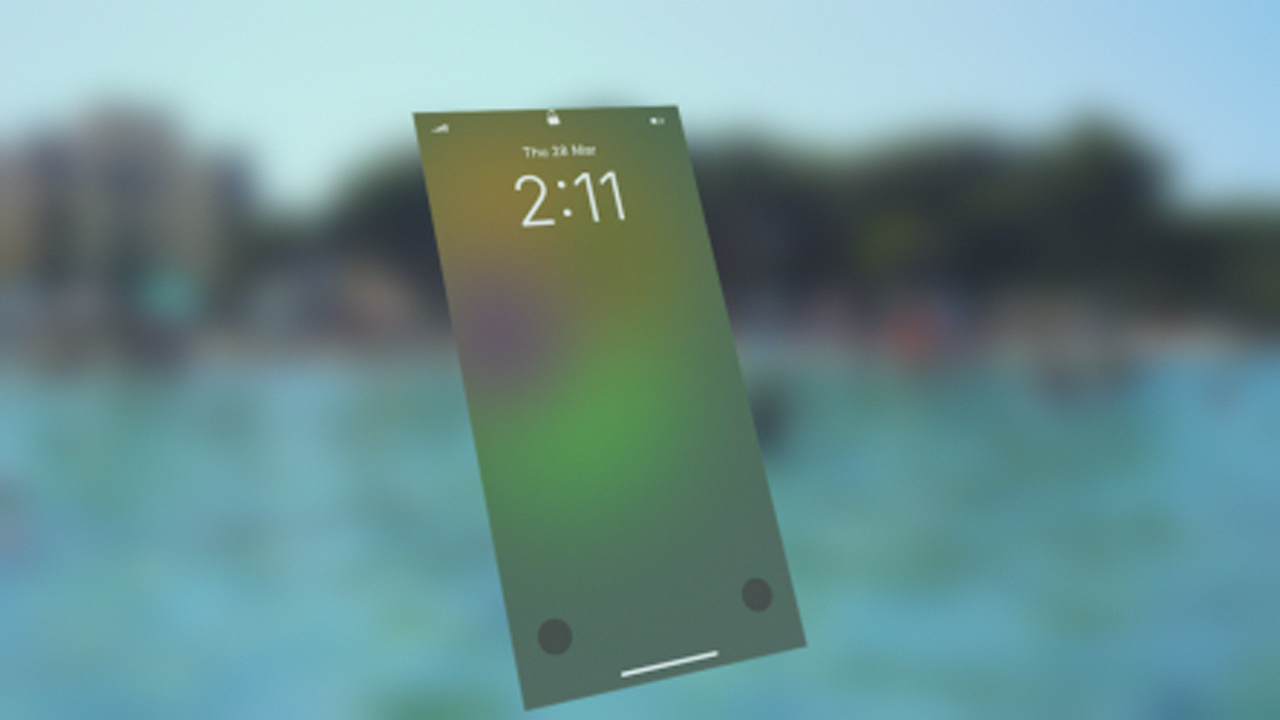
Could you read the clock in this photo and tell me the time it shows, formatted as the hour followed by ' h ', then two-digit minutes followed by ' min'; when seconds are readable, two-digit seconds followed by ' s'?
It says 2 h 11 min
